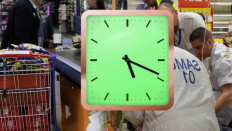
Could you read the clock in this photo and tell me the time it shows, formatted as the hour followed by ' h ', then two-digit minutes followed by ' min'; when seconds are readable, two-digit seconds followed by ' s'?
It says 5 h 19 min
